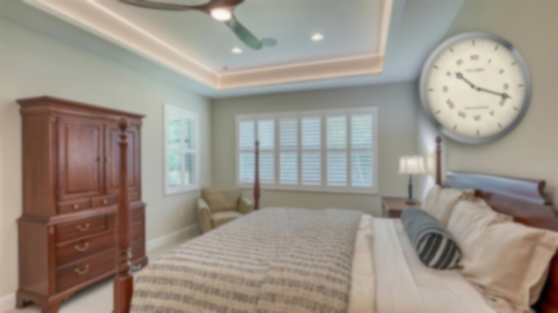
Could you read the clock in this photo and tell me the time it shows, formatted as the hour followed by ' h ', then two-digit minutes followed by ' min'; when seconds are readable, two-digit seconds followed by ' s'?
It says 10 h 18 min
